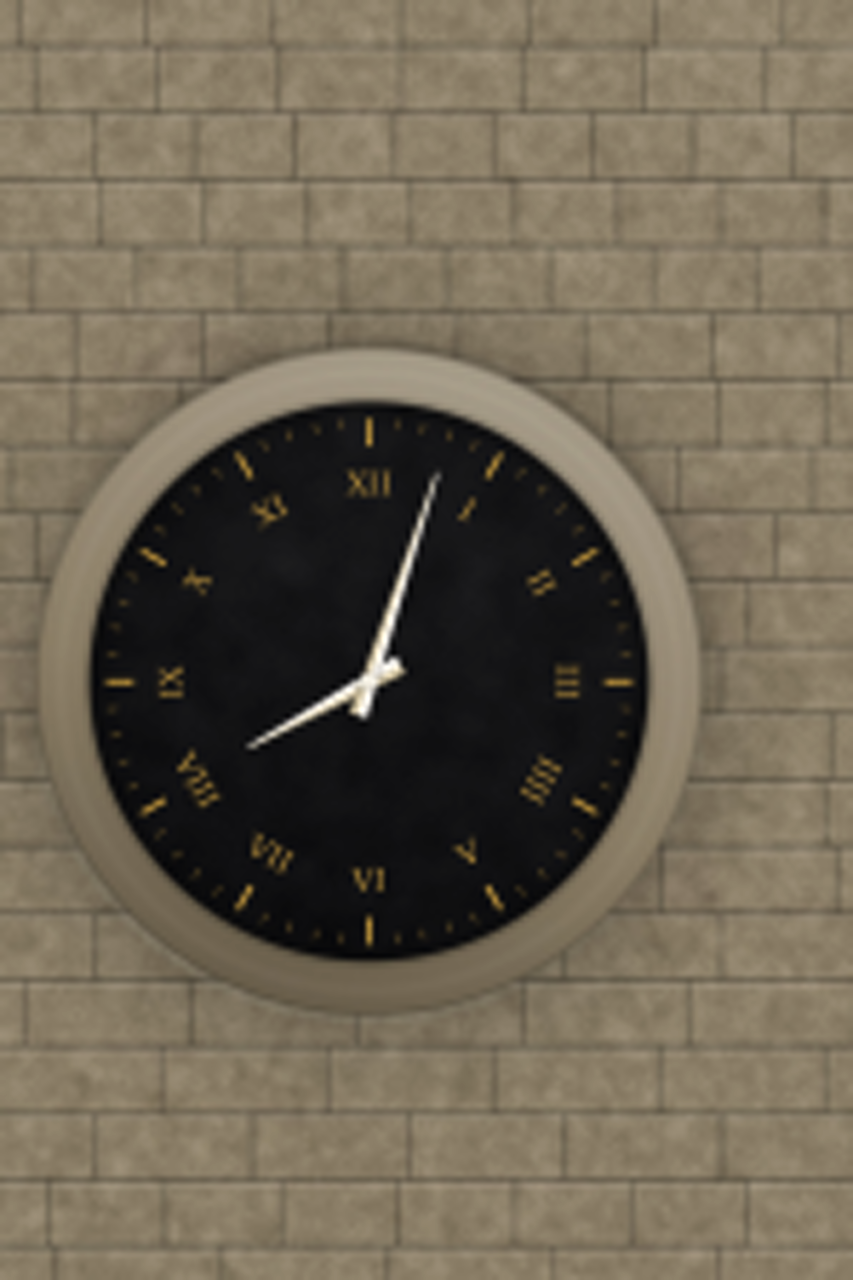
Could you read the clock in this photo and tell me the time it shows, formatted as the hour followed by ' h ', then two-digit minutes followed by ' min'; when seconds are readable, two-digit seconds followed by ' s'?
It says 8 h 03 min
